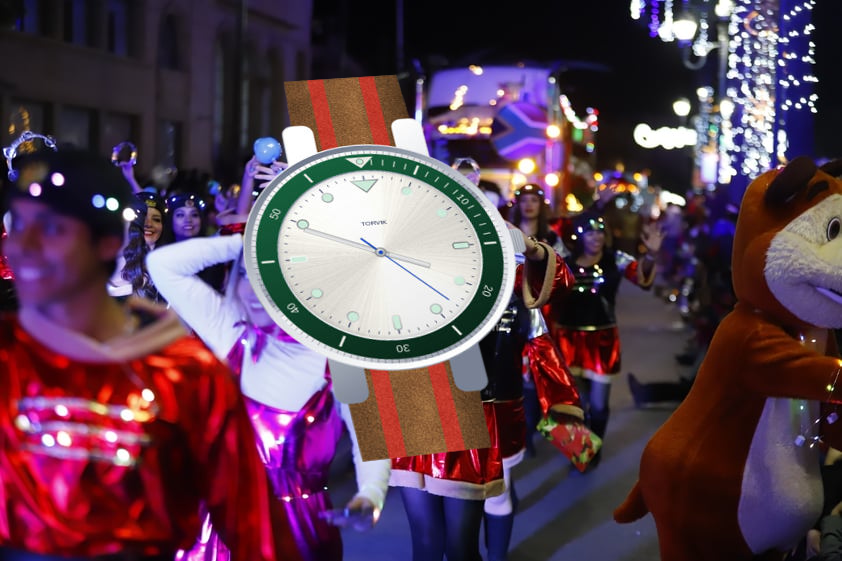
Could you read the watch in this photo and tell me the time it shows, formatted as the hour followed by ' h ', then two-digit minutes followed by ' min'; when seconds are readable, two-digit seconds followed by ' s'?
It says 3 h 49 min 23 s
